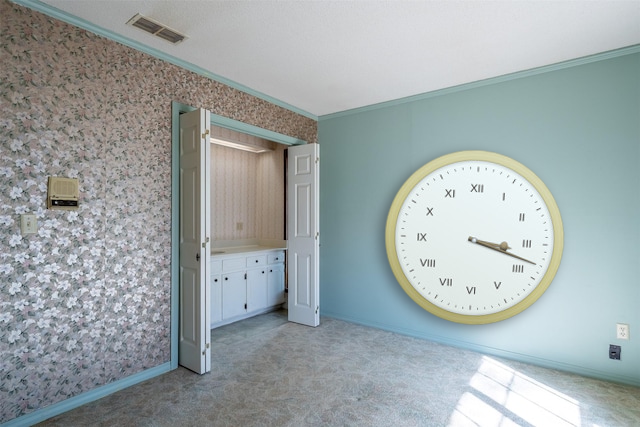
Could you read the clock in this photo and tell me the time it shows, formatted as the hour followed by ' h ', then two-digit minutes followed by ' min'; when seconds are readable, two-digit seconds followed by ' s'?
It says 3 h 18 min
